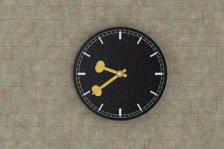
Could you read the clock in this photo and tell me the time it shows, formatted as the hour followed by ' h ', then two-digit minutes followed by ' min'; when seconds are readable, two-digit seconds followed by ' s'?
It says 9 h 39 min
